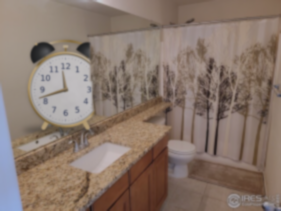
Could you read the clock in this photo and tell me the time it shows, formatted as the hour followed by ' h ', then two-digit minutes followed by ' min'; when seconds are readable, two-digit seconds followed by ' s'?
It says 11 h 42 min
